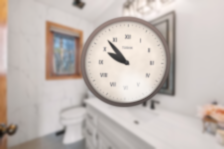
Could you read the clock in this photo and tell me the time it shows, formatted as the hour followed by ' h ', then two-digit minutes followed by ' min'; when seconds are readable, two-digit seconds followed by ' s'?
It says 9 h 53 min
